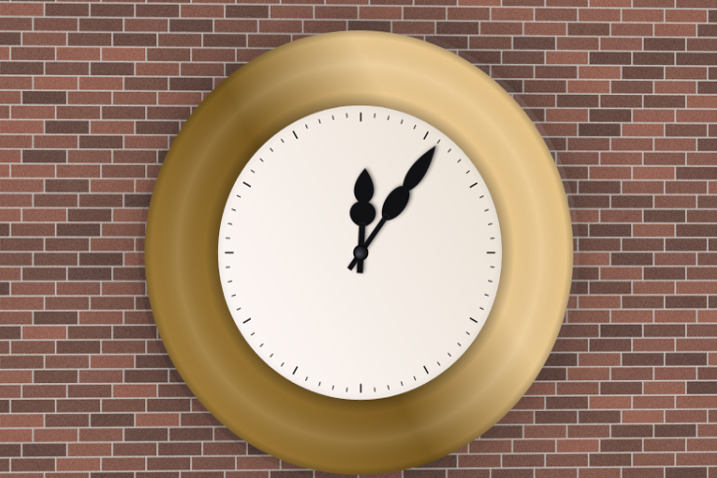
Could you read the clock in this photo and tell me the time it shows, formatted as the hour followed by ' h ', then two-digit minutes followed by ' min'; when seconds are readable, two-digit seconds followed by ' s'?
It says 12 h 06 min
